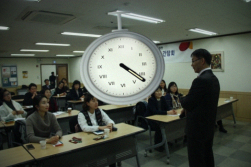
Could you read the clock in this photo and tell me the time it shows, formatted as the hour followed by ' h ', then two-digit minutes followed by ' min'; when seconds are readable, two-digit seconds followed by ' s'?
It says 4 h 22 min
